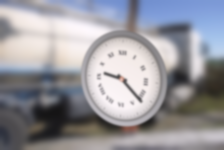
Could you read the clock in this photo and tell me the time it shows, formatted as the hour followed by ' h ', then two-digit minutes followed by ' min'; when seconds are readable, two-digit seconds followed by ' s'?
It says 9 h 22 min
